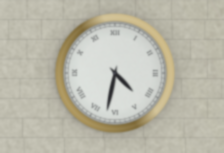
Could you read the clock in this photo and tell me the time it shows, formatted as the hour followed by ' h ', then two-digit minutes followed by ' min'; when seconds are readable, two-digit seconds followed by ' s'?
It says 4 h 32 min
